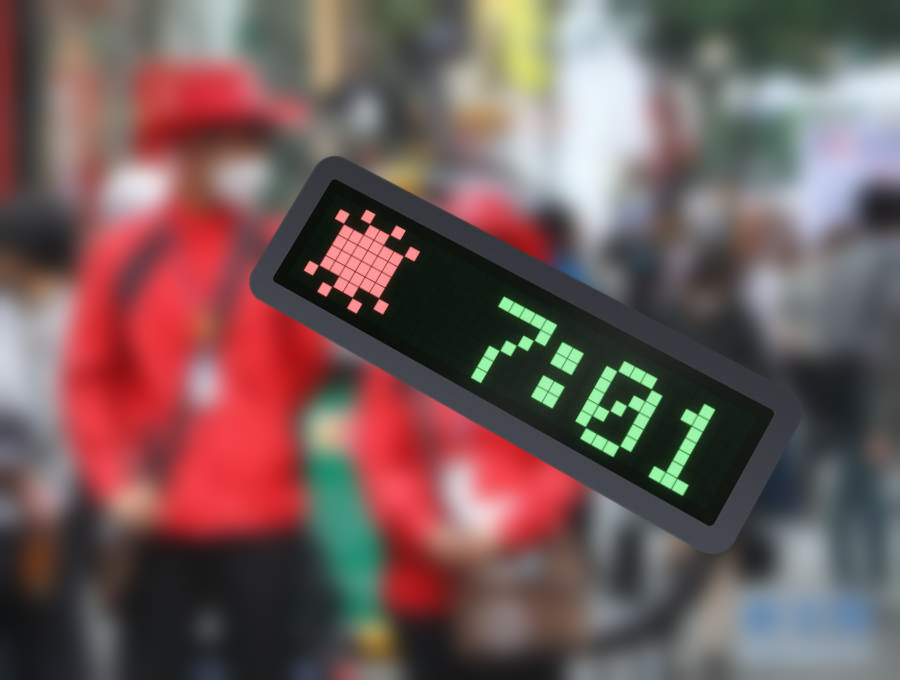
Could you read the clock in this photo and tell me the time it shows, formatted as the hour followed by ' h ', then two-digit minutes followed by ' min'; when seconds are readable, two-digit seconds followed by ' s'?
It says 7 h 01 min
